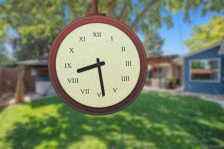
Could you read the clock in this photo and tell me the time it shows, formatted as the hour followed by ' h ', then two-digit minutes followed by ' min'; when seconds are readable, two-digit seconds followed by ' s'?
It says 8 h 29 min
